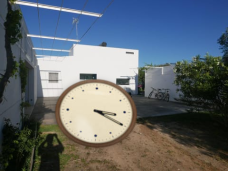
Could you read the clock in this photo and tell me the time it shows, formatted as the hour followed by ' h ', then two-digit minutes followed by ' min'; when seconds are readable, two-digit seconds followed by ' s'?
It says 3 h 20 min
